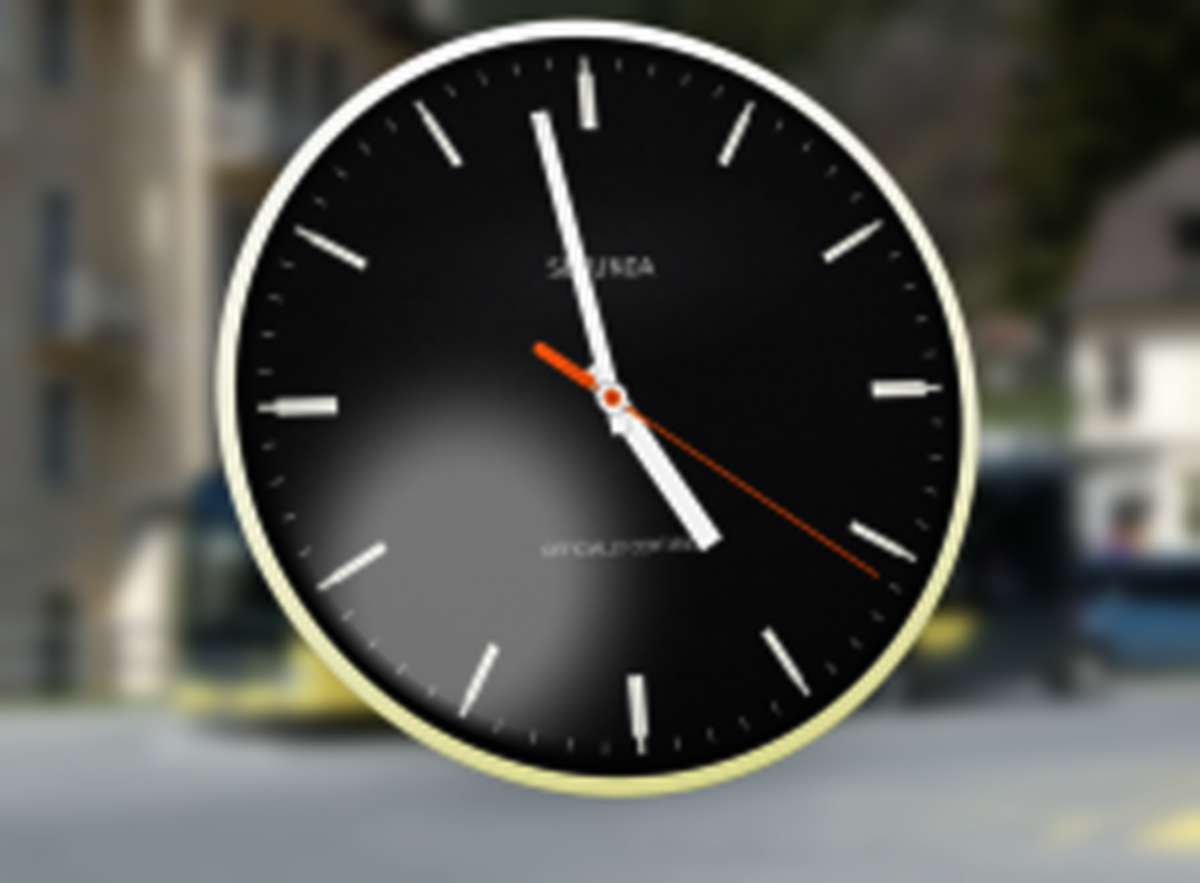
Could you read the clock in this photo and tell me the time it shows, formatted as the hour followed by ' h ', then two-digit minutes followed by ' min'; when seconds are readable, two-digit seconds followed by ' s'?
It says 4 h 58 min 21 s
